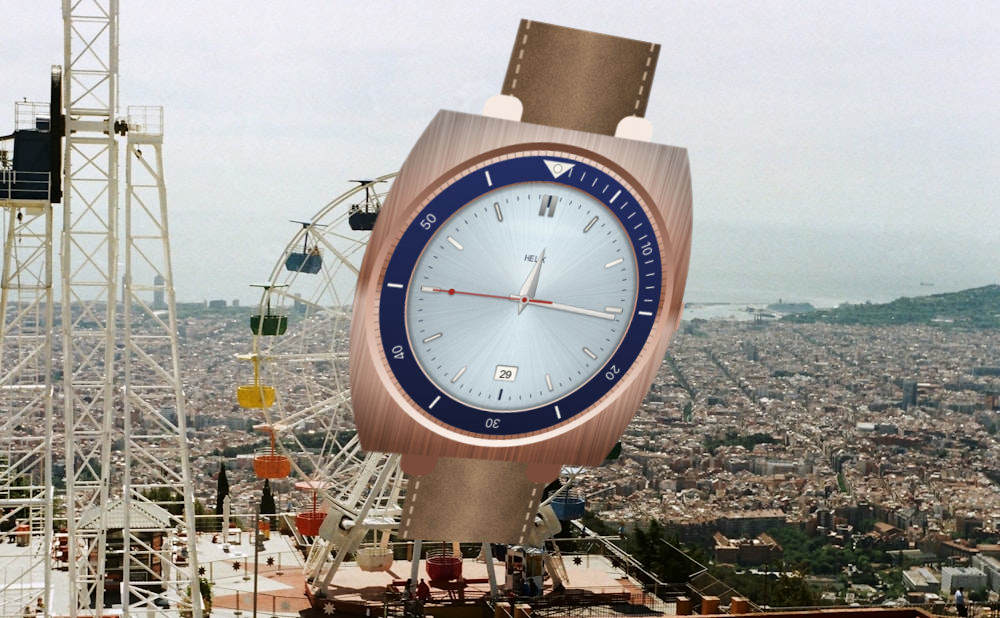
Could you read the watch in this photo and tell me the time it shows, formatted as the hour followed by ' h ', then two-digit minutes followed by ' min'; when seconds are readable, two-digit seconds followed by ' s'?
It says 12 h 15 min 45 s
